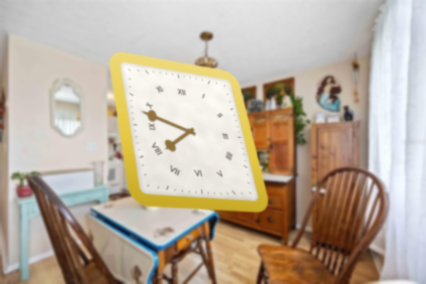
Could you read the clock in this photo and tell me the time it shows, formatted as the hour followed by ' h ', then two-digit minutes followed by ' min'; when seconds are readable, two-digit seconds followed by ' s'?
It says 7 h 48 min
